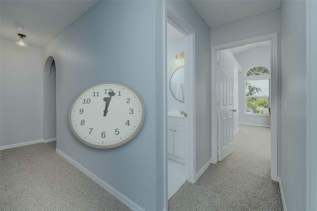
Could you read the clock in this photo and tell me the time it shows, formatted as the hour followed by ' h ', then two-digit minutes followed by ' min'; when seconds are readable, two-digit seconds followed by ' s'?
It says 12 h 02 min
